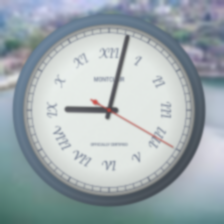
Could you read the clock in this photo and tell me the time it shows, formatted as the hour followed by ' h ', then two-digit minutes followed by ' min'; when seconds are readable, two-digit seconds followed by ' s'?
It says 9 h 02 min 20 s
